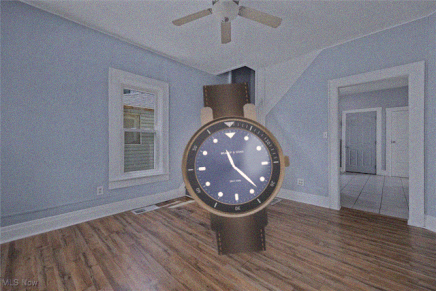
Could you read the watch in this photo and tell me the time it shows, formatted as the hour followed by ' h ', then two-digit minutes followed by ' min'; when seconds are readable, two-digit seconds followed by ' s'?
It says 11 h 23 min
